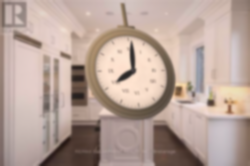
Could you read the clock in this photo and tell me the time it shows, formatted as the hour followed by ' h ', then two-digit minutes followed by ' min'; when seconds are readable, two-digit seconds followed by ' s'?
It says 8 h 01 min
